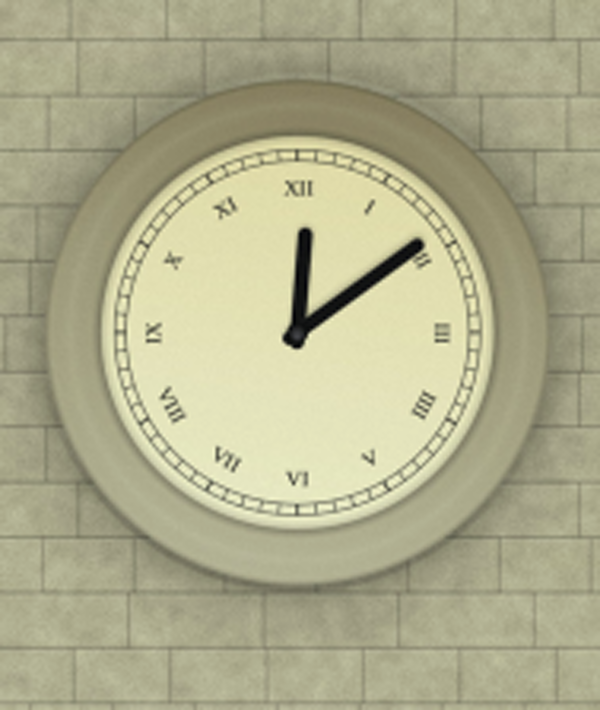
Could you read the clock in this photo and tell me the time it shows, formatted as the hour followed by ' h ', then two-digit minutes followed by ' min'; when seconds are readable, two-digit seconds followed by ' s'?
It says 12 h 09 min
